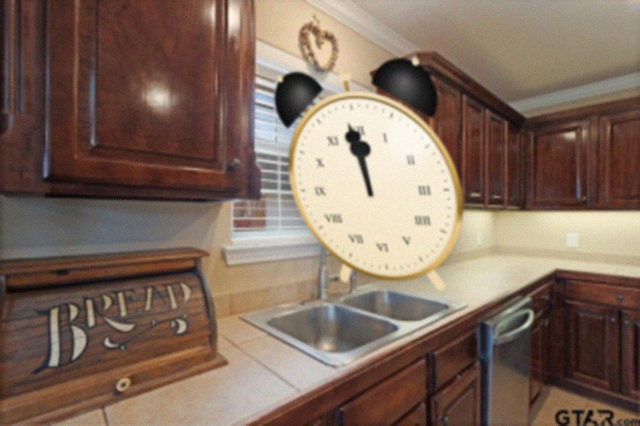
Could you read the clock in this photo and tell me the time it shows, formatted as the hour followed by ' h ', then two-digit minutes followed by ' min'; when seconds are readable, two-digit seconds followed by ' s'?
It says 11 h 59 min
